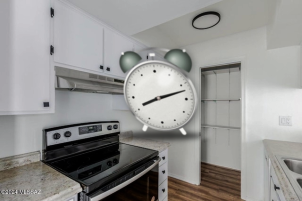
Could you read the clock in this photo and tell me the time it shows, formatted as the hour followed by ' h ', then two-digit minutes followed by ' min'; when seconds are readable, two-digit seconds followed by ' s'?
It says 8 h 12 min
